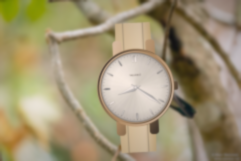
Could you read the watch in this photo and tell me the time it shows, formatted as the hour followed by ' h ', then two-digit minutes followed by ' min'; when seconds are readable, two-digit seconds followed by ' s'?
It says 8 h 21 min
